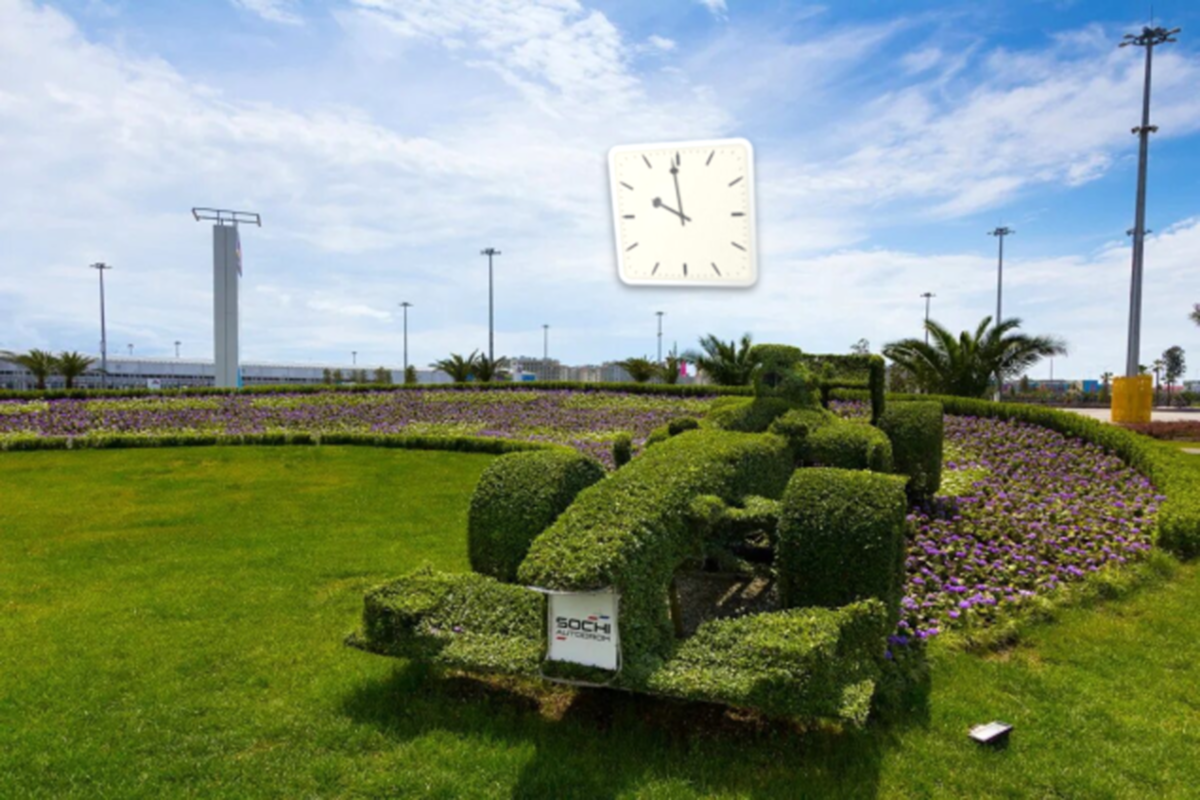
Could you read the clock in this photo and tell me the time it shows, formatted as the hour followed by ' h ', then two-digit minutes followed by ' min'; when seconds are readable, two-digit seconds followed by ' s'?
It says 9 h 59 min
